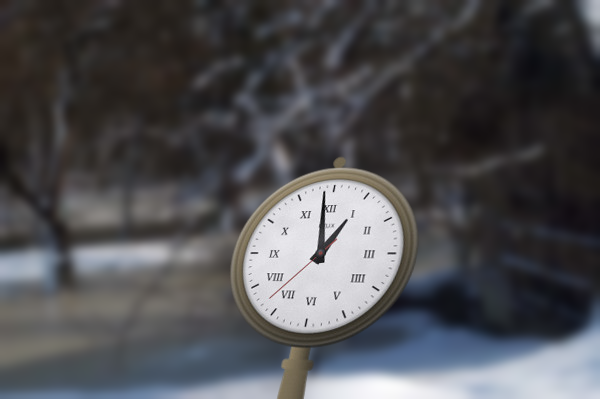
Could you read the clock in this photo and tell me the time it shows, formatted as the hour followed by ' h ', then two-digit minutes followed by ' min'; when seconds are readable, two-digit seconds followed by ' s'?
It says 12 h 58 min 37 s
